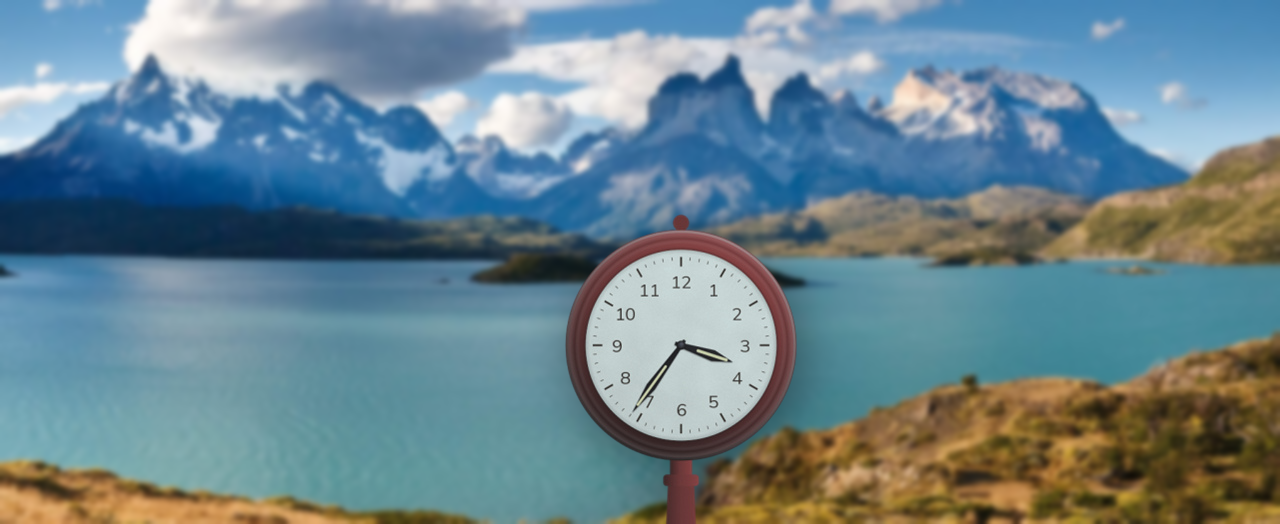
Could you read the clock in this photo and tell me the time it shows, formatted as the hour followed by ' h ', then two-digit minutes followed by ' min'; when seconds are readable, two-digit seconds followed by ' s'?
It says 3 h 36 min
